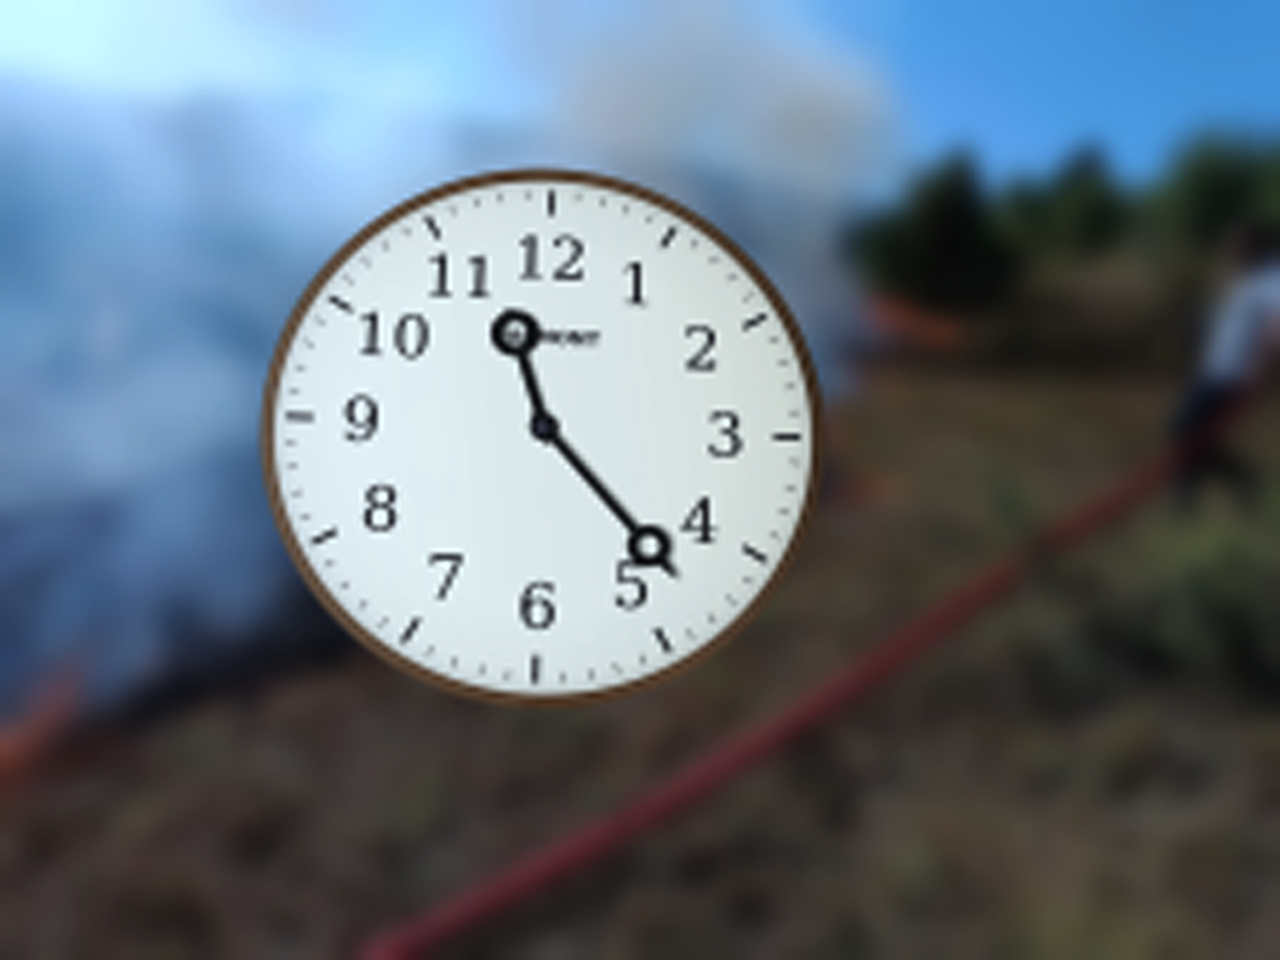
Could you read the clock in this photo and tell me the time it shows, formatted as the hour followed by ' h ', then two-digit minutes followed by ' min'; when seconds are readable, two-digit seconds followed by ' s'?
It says 11 h 23 min
